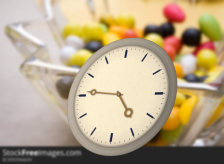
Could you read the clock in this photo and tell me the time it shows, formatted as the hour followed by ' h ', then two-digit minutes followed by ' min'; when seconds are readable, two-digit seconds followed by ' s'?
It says 4 h 46 min
